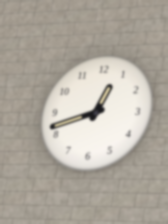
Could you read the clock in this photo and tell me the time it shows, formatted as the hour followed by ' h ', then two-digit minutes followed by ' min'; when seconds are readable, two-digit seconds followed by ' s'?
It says 12 h 42 min
